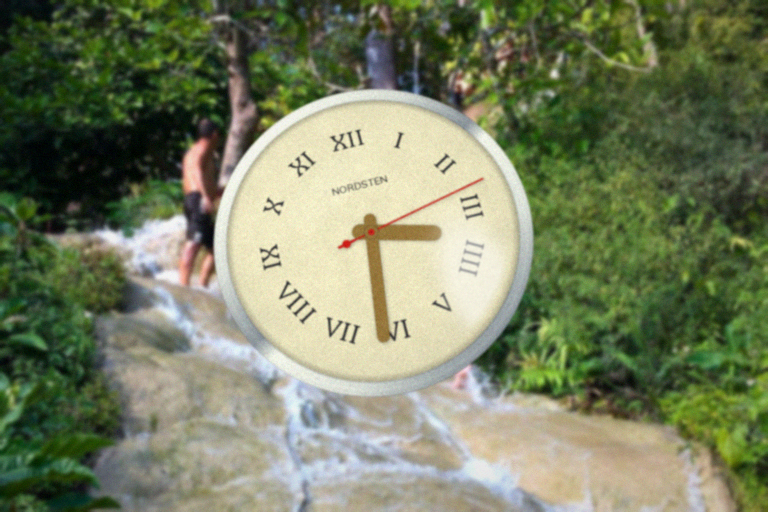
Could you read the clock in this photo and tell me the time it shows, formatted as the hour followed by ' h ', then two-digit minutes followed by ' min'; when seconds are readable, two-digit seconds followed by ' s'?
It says 3 h 31 min 13 s
